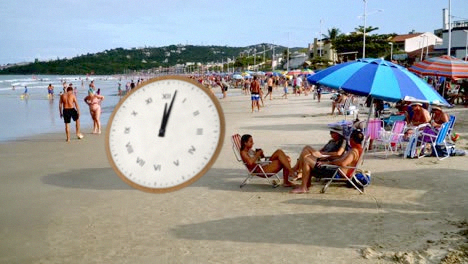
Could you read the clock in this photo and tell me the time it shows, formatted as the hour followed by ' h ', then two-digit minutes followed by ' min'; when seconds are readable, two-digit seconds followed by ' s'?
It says 12 h 02 min
